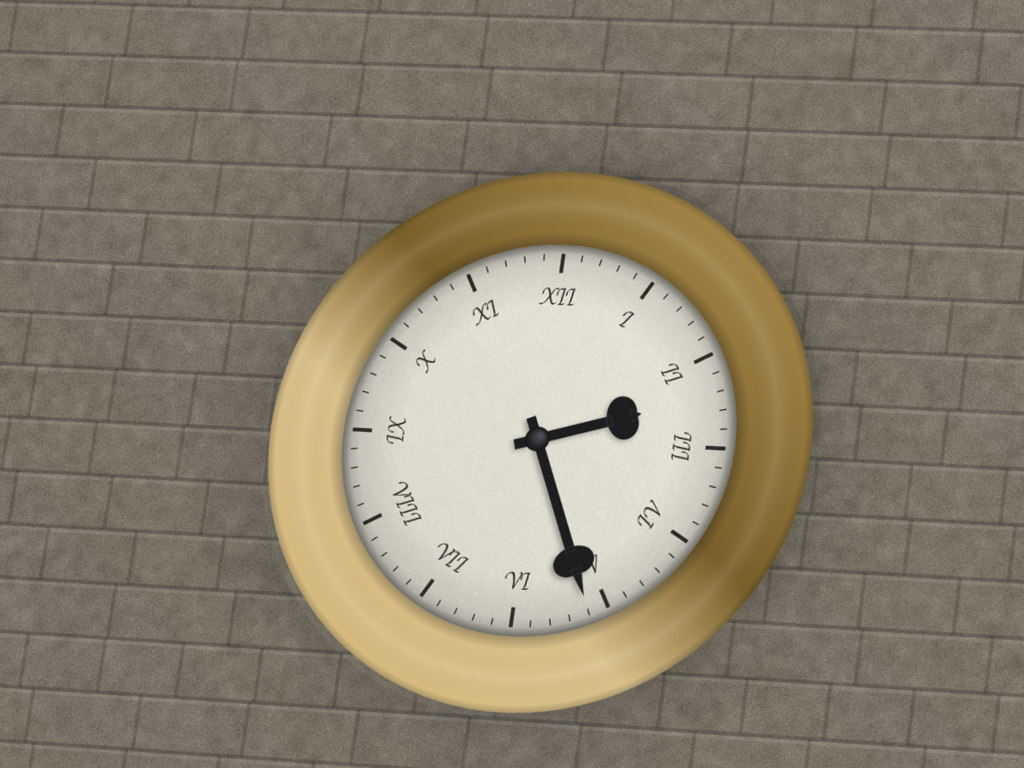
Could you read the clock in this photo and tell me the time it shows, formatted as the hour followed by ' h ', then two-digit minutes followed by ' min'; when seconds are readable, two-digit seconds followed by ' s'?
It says 2 h 26 min
